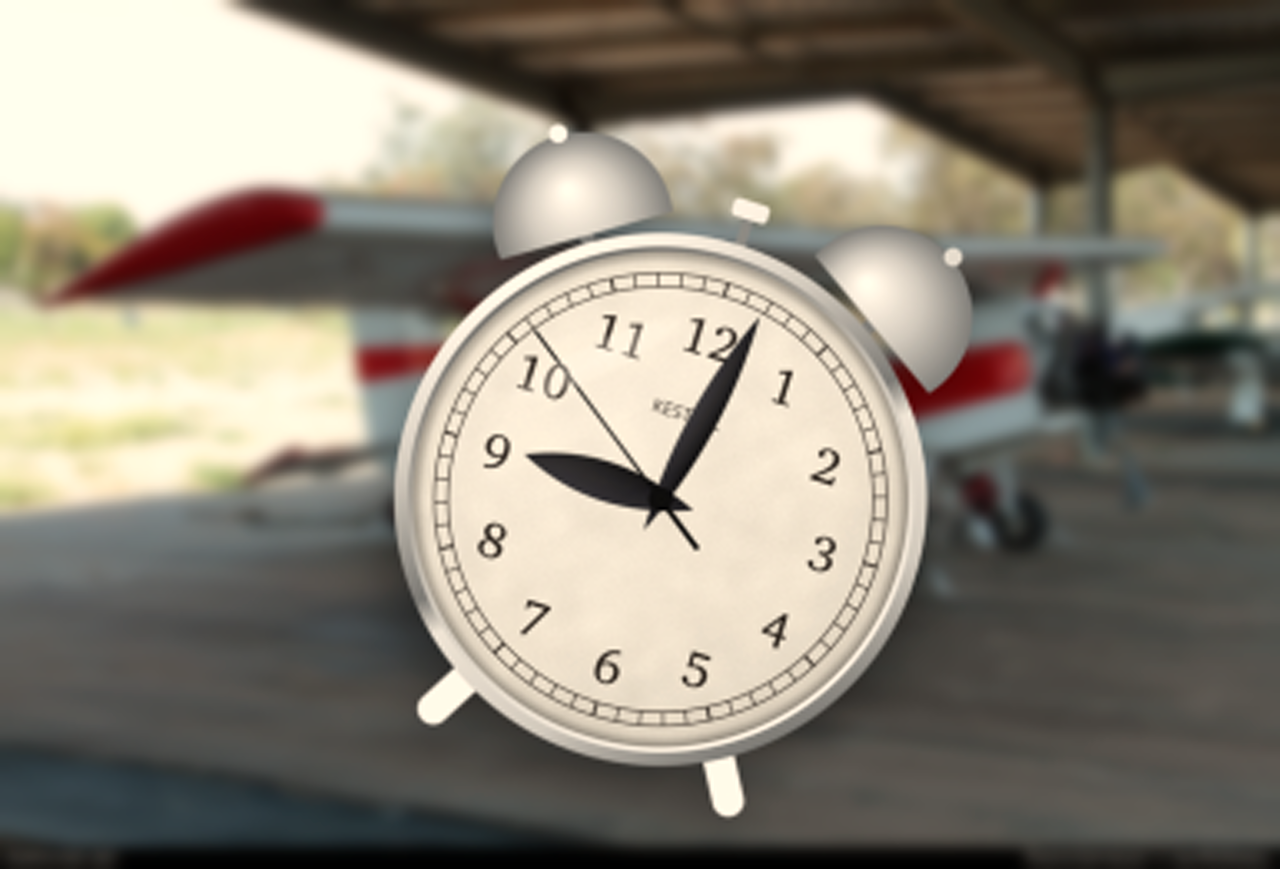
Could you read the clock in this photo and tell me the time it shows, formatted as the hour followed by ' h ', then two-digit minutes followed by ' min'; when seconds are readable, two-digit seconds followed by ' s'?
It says 9 h 01 min 51 s
